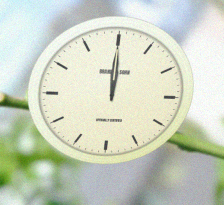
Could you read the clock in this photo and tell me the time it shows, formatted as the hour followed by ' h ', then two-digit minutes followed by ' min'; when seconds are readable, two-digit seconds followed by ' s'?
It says 12 h 00 min
